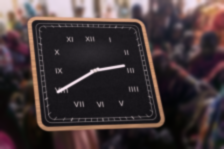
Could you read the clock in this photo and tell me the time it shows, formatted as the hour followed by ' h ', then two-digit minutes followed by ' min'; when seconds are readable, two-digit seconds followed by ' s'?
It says 2 h 40 min
